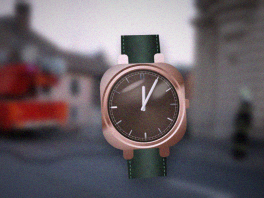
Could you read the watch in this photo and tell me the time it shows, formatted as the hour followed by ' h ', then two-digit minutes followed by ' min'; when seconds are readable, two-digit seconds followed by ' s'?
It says 12 h 05 min
